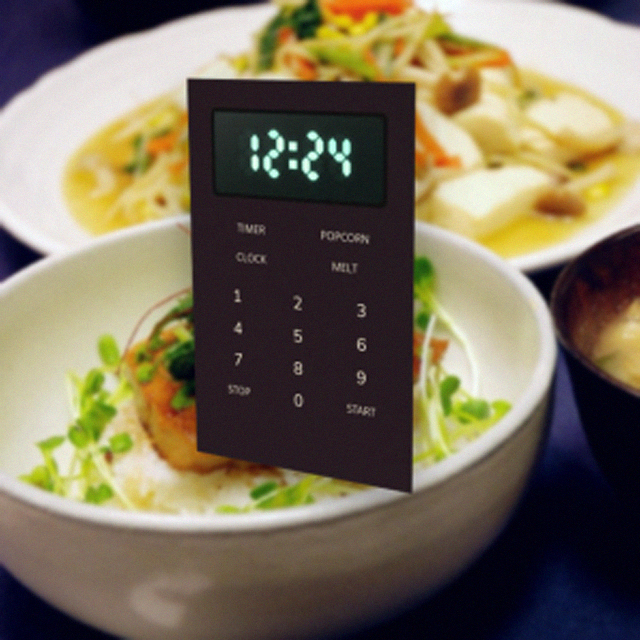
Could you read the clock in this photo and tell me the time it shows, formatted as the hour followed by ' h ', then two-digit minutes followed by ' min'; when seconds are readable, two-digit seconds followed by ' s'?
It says 12 h 24 min
